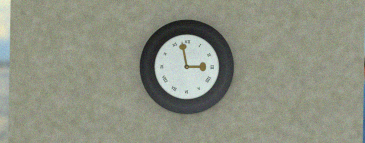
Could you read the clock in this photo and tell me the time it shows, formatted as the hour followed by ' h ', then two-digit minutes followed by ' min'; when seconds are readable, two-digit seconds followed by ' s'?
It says 2 h 58 min
